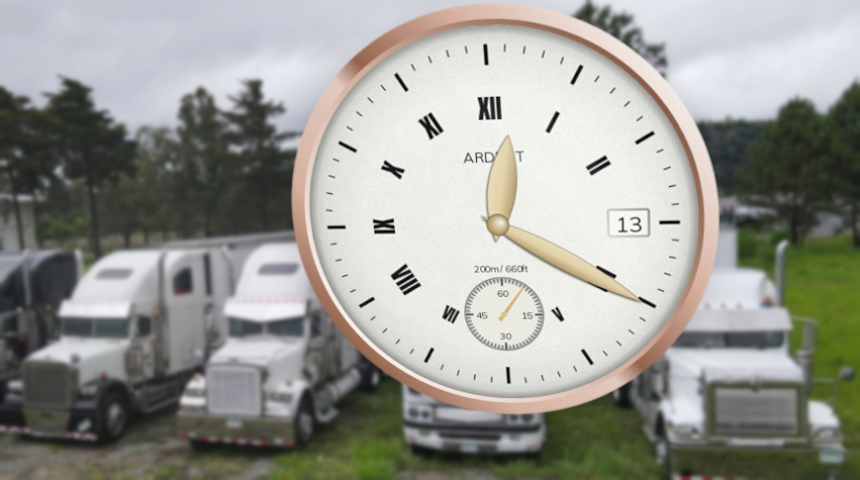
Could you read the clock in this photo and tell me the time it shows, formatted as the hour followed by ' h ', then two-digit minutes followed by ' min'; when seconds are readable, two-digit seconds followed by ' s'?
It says 12 h 20 min 06 s
